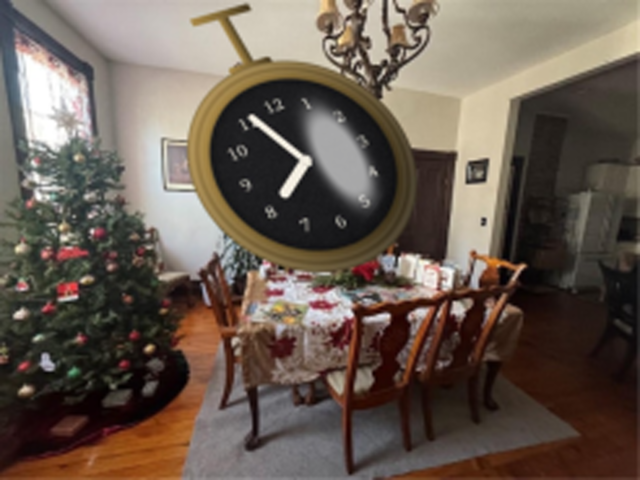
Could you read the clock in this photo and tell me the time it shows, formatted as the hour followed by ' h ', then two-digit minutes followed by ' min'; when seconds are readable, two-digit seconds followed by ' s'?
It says 7 h 56 min
